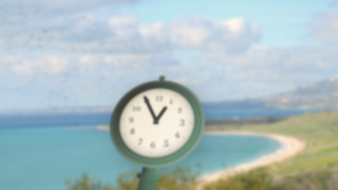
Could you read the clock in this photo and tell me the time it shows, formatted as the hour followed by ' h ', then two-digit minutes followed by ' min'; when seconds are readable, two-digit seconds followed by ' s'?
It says 12 h 55 min
